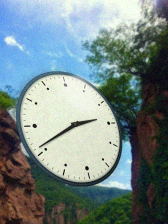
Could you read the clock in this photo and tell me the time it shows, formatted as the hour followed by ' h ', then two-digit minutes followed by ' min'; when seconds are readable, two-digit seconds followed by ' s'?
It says 2 h 41 min
